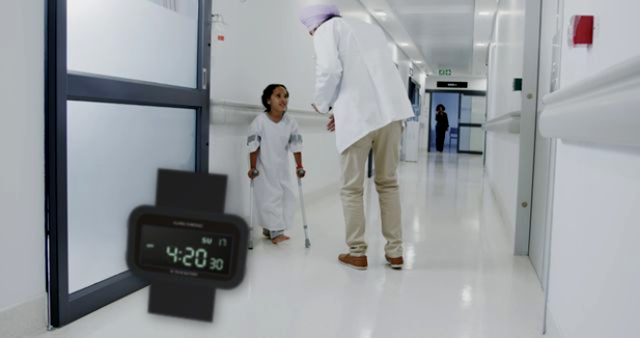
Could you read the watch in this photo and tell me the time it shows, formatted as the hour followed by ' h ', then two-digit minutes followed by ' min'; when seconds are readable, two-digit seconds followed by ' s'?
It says 4 h 20 min 30 s
